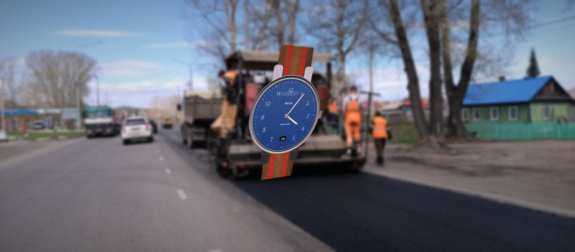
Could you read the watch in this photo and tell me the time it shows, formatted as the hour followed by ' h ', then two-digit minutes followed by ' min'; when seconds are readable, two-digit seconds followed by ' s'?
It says 4 h 06 min
